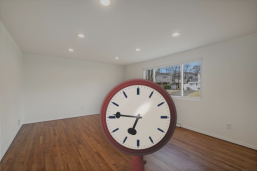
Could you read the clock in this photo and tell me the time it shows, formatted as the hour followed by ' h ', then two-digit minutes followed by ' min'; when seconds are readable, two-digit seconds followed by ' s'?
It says 6 h 46 min
